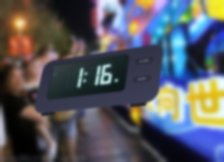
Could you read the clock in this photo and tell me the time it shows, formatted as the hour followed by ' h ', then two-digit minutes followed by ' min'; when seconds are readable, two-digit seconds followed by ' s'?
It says 1 h 16 min
